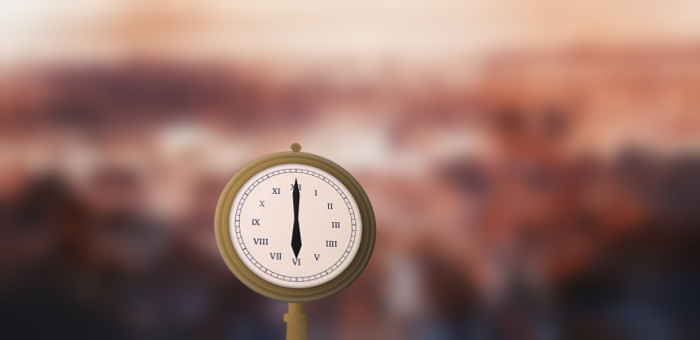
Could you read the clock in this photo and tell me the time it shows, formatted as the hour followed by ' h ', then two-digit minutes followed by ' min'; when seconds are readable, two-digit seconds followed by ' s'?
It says 6 h 00 min
